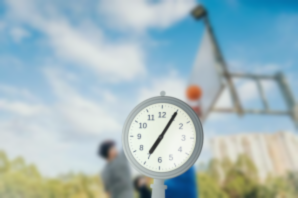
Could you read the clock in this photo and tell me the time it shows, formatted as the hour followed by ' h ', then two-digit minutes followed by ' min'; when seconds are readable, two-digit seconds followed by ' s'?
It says 7 h 05 min
